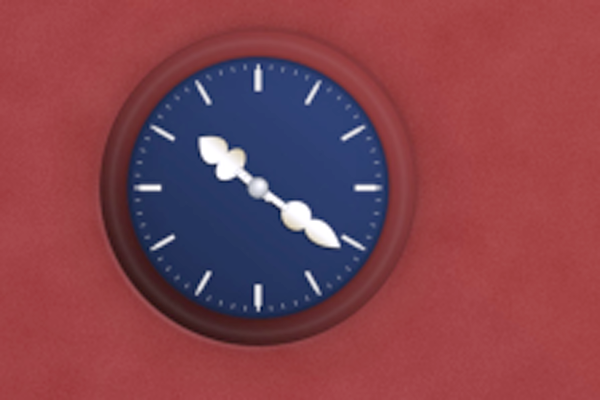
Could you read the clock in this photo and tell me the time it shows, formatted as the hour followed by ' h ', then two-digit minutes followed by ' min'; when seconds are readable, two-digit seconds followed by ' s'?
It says 10 h 21 min
